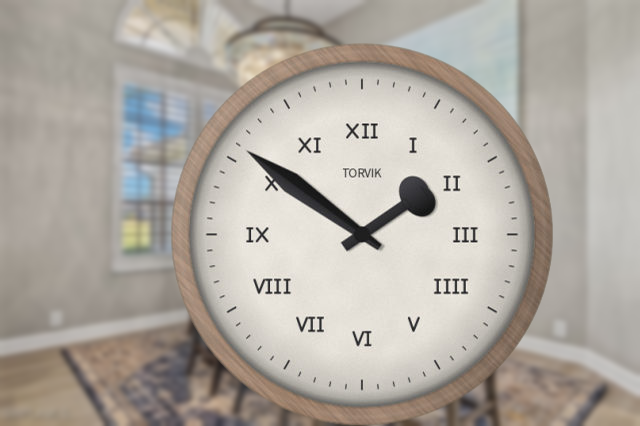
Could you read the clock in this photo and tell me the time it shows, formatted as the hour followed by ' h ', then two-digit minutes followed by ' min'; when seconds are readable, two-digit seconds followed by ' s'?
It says 1 h 51 min
